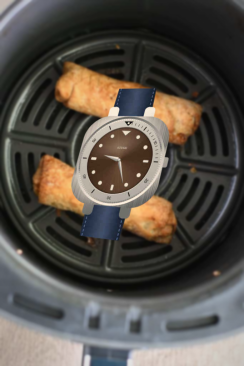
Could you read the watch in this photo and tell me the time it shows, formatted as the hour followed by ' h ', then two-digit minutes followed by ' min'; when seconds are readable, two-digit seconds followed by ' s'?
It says 9 h 26 min
